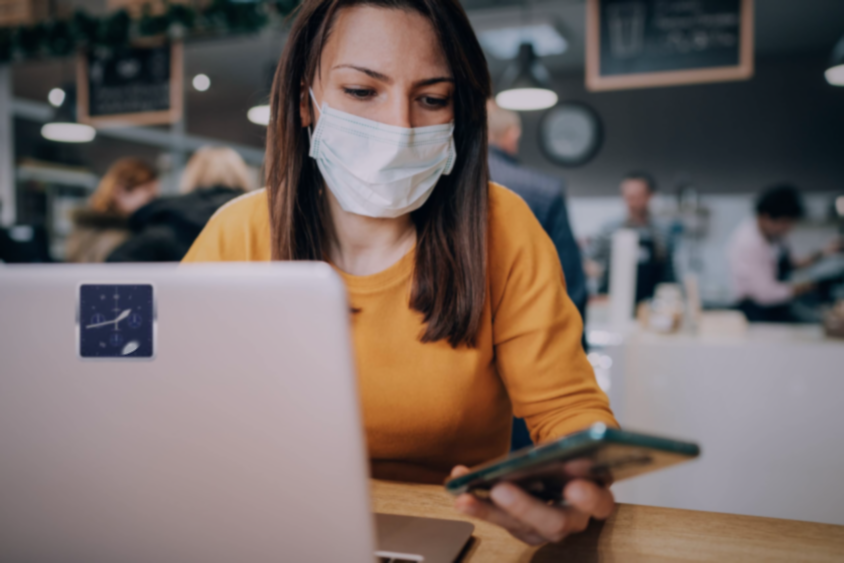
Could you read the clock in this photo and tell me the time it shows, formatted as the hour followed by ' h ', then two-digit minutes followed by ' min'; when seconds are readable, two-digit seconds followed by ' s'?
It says 1 h 43 min
